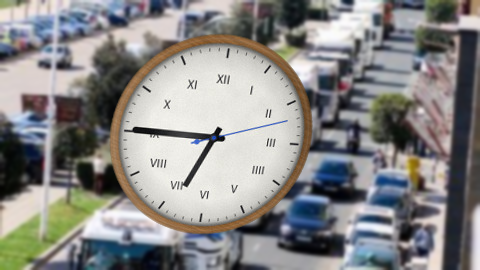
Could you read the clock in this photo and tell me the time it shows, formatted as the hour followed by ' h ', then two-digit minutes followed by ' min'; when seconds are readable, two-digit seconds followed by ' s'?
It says 6 h 45 min 12 s
